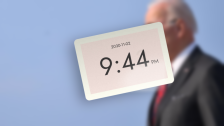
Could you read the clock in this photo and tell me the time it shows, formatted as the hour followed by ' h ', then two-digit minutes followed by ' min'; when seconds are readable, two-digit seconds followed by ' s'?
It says 9 h 44 min
